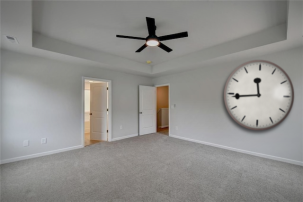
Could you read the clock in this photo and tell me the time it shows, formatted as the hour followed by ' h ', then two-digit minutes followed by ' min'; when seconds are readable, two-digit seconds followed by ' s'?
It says 11 h 44 min
